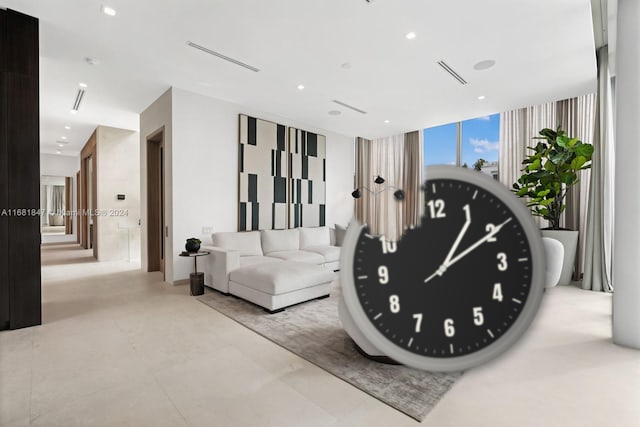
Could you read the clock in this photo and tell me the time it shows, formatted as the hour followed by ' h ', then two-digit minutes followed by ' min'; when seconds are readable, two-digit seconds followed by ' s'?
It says 1 h 10 min 10 s
